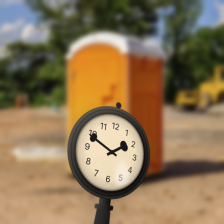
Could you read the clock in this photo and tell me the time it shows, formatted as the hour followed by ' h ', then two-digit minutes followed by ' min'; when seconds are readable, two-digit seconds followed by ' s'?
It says 1 h 49 min
